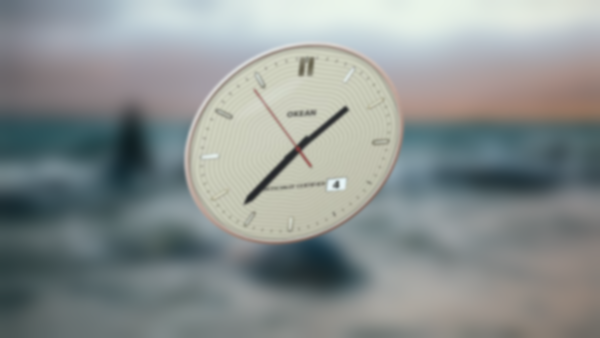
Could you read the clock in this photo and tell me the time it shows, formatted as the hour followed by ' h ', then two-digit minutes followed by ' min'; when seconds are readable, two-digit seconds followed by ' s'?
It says 1 h 36 min 54 s
